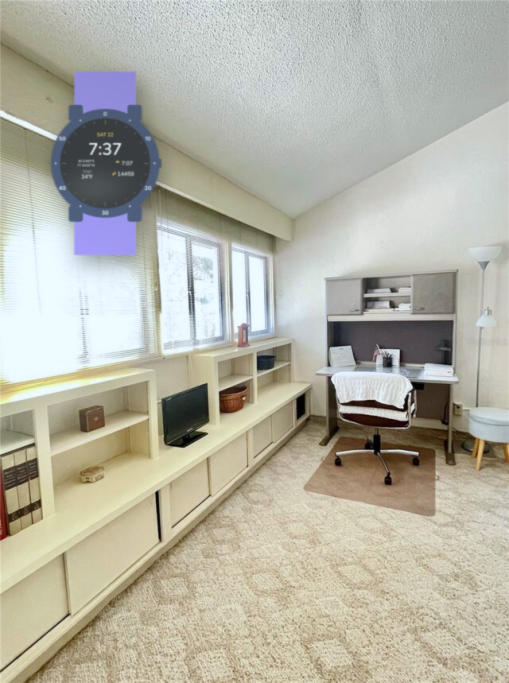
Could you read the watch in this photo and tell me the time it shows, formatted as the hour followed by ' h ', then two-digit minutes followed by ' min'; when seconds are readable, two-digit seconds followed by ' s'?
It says 7 h 37 min
